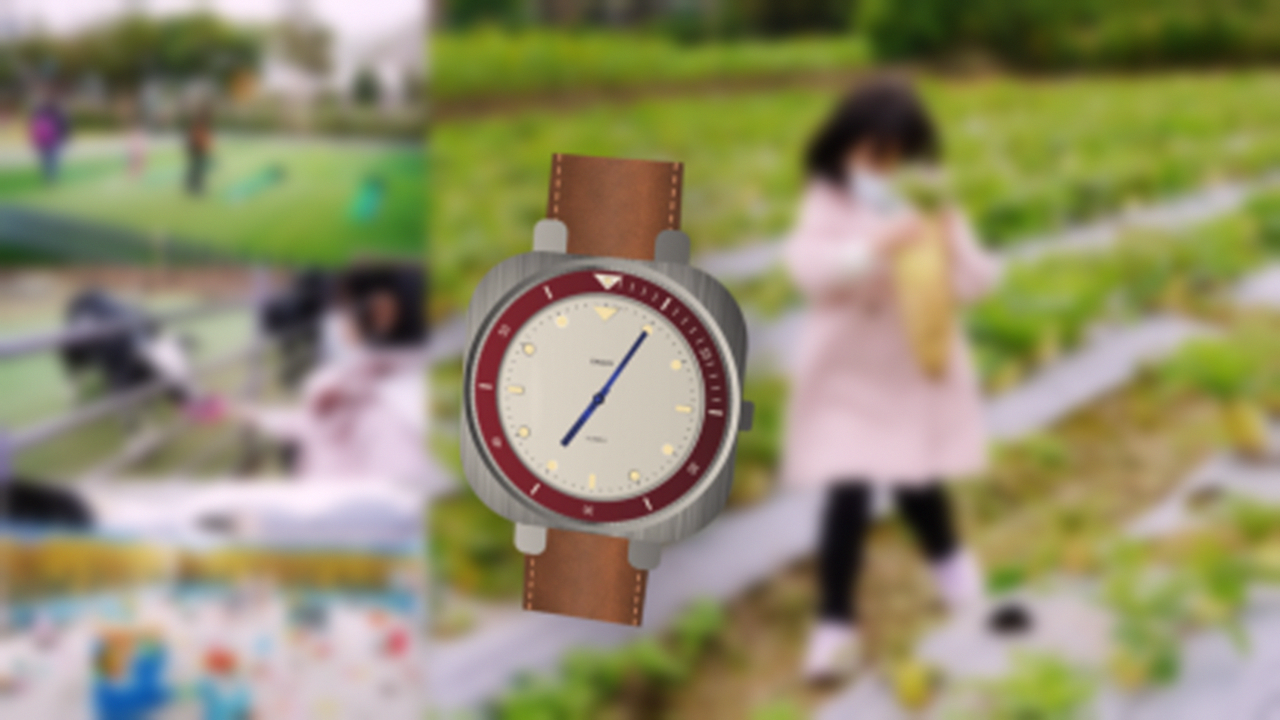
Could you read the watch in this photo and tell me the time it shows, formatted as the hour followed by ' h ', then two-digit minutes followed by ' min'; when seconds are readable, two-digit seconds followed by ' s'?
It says 7 h 05 min
